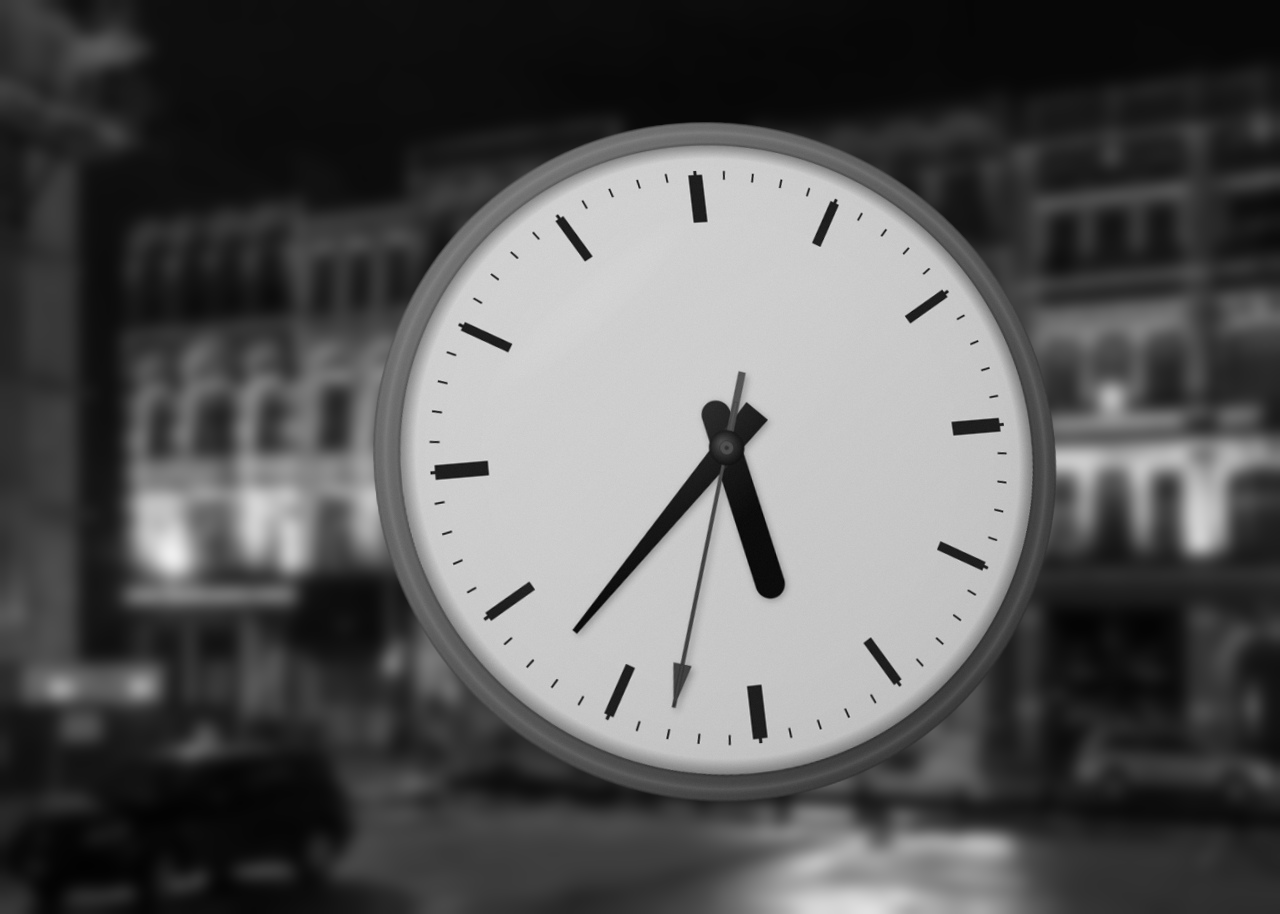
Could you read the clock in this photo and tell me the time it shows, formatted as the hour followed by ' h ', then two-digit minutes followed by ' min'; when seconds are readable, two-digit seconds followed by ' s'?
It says 5 h 37 min 33 s
